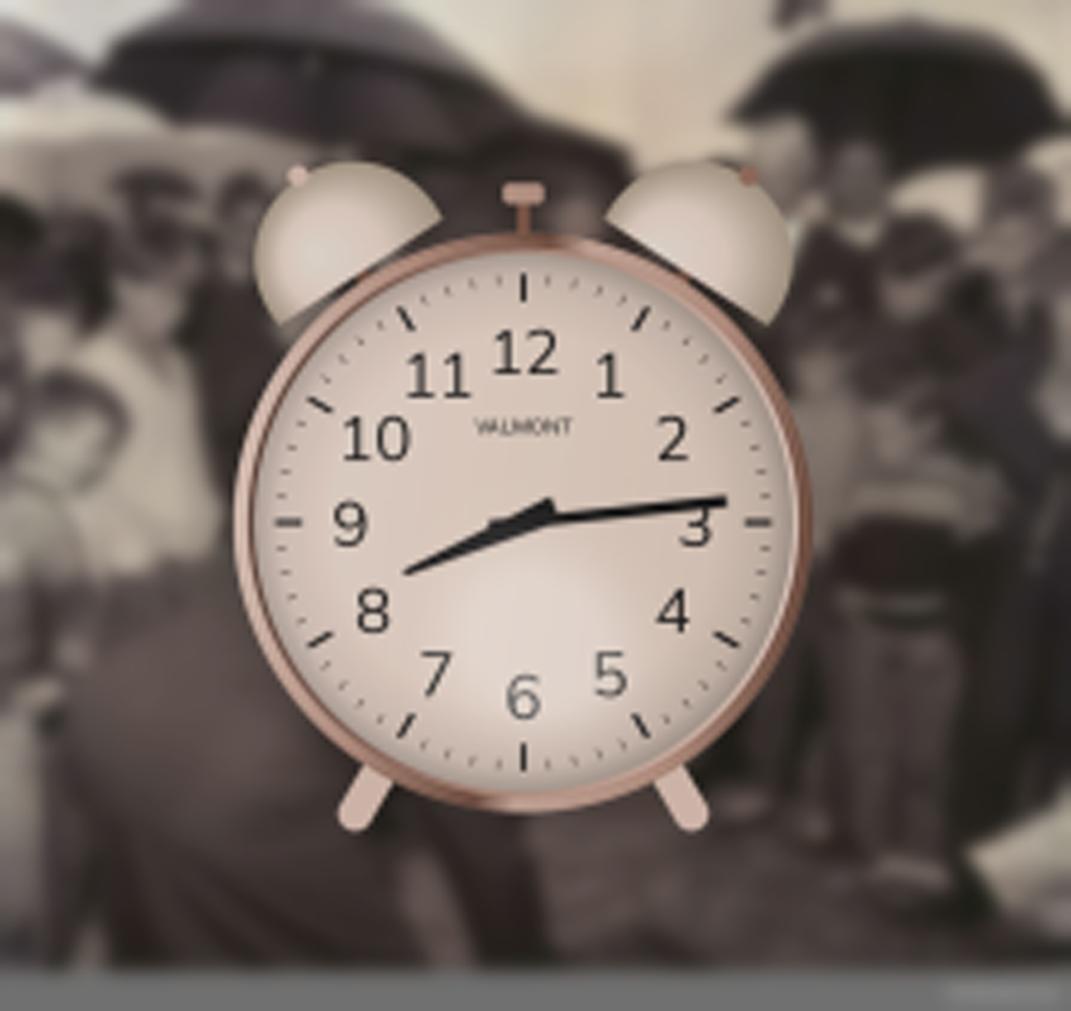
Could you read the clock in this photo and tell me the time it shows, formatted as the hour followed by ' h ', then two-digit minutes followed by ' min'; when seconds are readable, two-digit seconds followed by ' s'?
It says 8 h 14 min
